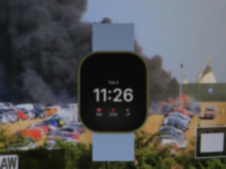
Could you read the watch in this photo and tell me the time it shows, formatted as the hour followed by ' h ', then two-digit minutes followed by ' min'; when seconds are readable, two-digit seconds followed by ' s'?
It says 11 h 26 min
